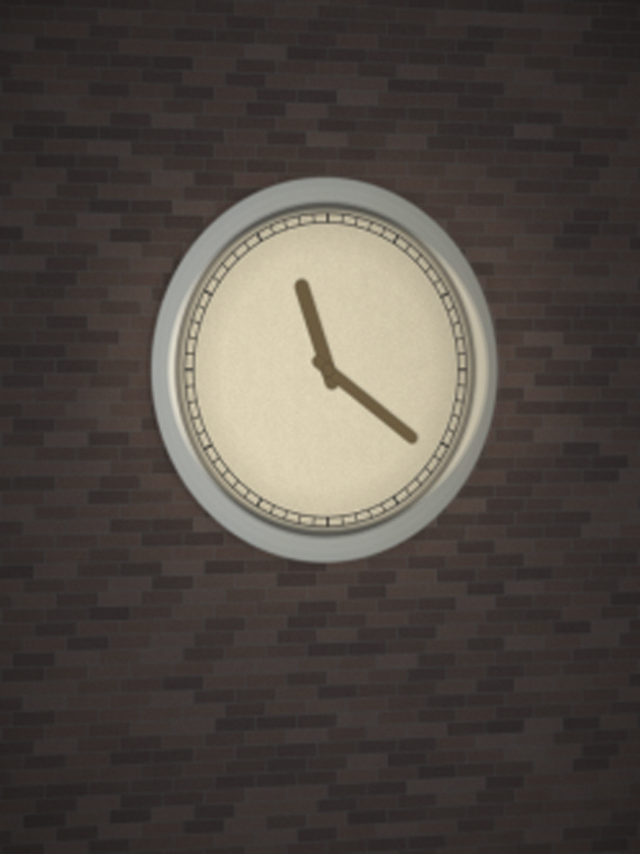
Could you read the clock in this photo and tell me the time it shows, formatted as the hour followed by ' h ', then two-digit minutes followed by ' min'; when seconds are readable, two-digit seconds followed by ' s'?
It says 11 h 21 min
